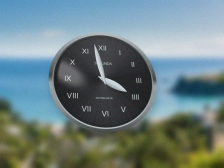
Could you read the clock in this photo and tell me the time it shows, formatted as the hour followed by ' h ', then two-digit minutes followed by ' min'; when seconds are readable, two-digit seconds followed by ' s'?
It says 3 h 58 min
